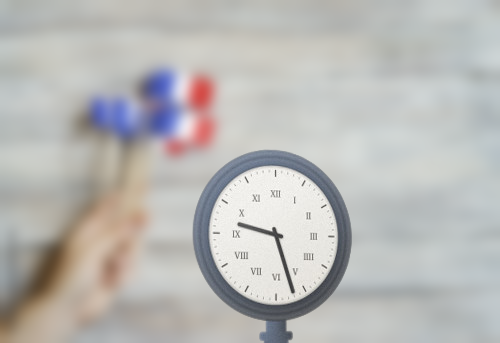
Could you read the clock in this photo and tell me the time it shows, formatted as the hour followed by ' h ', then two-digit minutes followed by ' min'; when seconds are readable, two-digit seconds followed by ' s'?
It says 9 h 27 min
